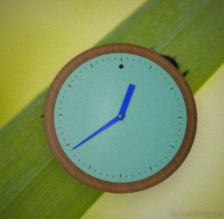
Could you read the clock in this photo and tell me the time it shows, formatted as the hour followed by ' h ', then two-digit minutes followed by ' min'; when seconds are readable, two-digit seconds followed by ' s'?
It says 12 h 39 min
